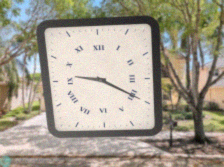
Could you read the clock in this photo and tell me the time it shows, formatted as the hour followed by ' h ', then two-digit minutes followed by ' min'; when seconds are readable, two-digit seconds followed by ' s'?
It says 9 h 20 min
